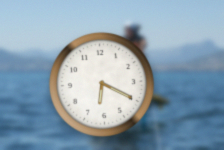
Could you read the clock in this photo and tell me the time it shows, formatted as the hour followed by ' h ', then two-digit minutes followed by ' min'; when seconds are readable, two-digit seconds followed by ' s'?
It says 6 h 20 min
